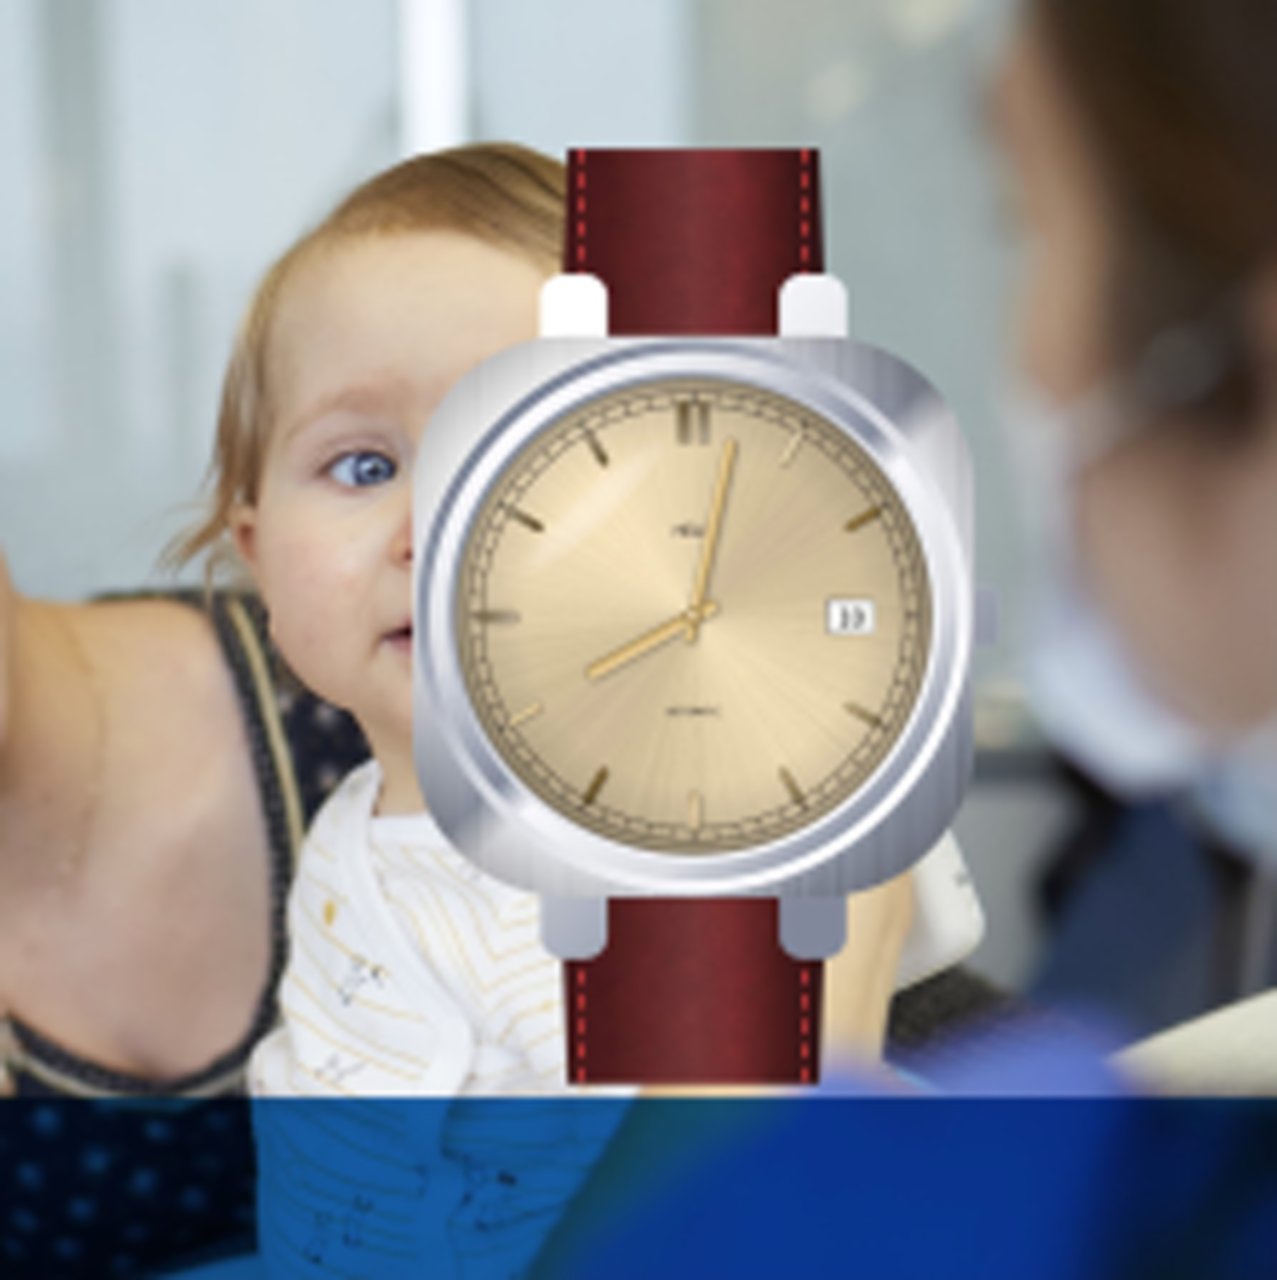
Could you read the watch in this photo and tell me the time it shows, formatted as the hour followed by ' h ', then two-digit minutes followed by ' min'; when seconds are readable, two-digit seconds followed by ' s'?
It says 8 h 02 min
